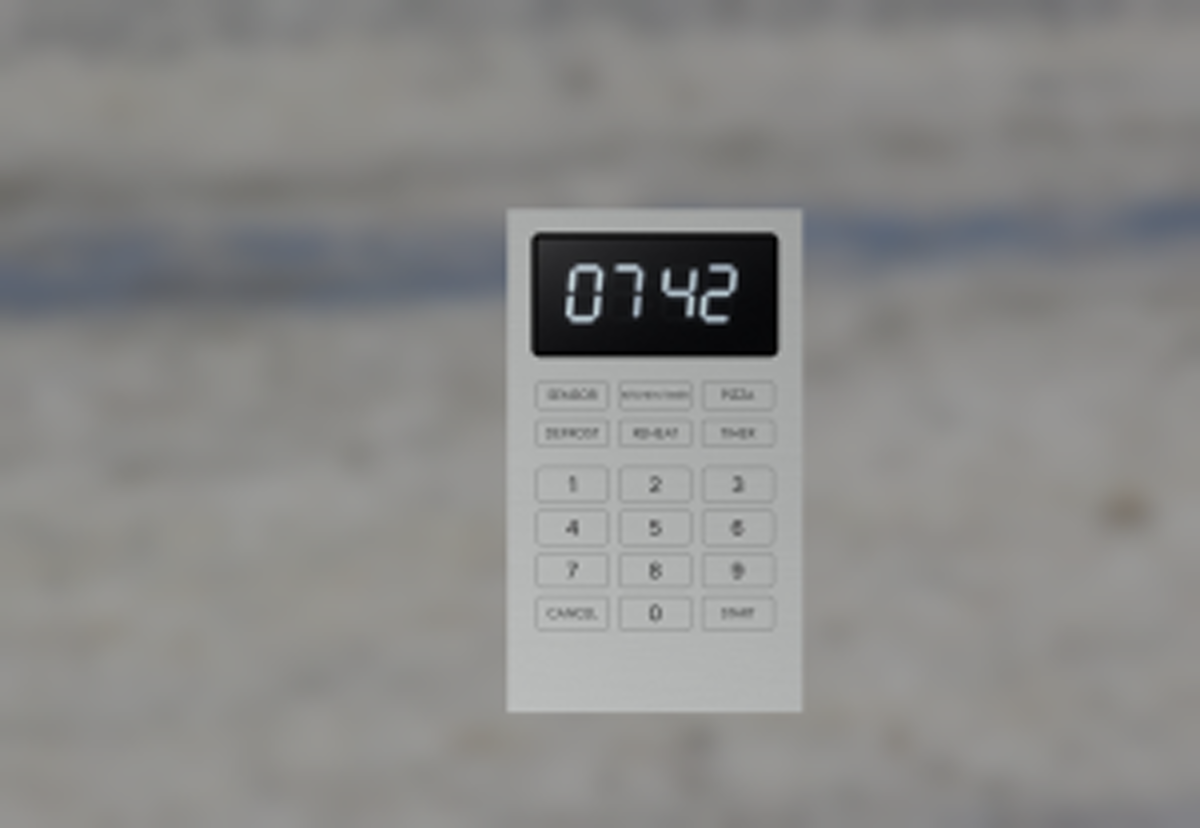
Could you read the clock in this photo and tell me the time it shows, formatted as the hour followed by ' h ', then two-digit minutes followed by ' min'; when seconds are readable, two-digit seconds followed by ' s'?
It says 7 h 42 min
